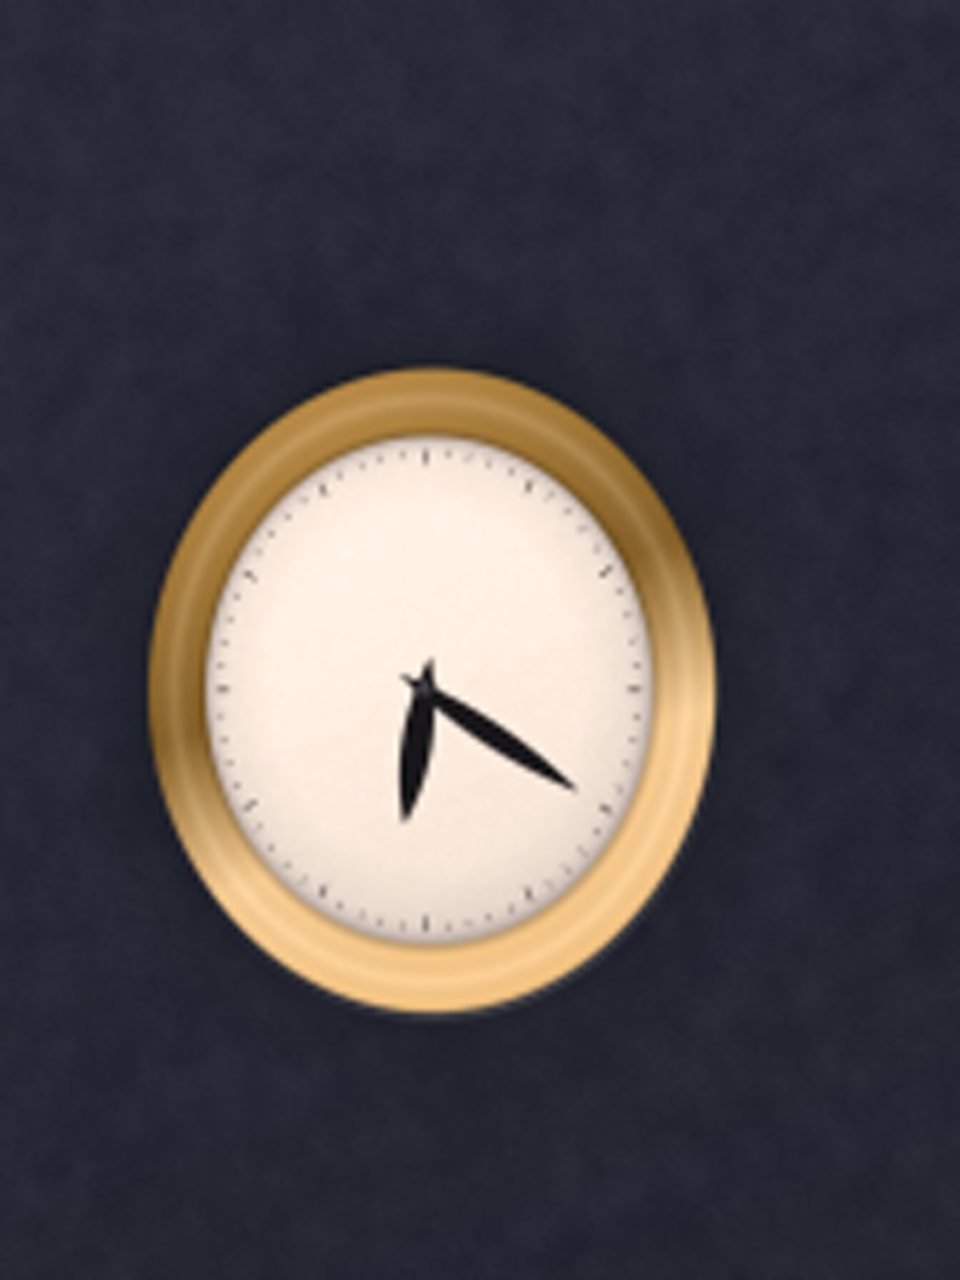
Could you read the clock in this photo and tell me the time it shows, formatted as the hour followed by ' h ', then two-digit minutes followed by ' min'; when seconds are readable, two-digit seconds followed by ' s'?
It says 6 h 20 min
